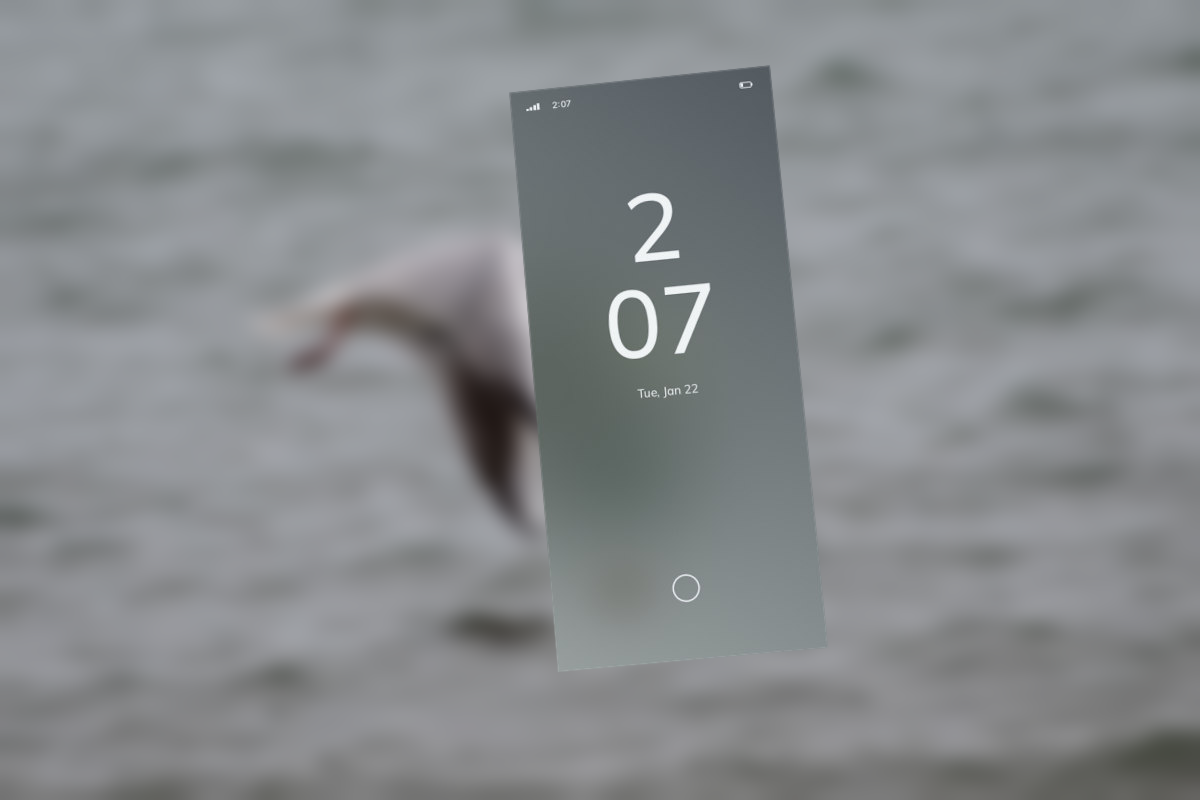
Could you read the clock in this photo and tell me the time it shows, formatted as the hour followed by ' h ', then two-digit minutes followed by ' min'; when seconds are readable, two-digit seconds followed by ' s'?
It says 2 h 07 min
